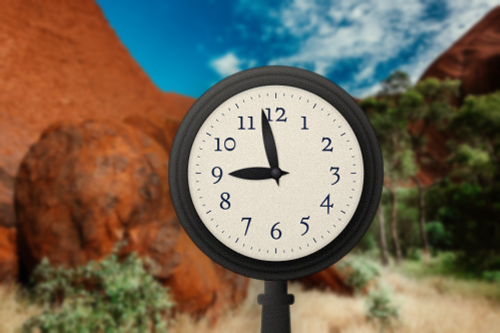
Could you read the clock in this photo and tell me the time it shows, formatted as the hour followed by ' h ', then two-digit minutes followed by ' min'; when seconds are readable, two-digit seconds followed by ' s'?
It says 8 h 58 min
